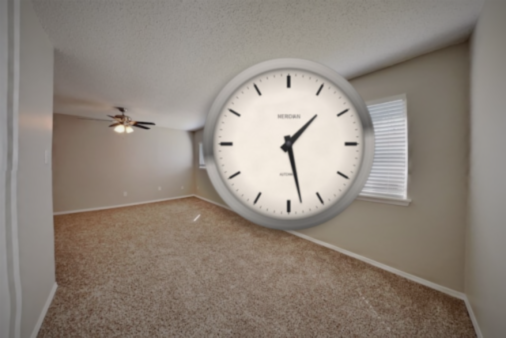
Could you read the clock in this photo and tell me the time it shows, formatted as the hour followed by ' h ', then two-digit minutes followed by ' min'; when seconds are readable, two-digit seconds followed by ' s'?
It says 1 h 28 min
